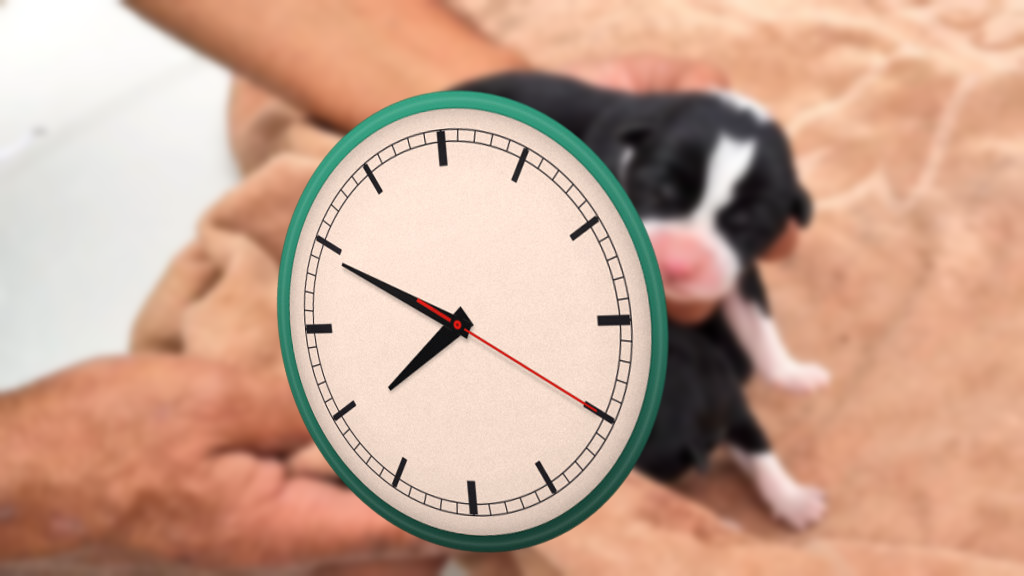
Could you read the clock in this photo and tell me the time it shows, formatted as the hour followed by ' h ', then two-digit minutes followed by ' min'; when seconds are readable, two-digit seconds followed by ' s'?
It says 7 h 49 min 20 s
